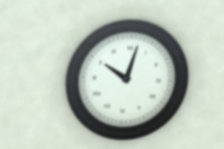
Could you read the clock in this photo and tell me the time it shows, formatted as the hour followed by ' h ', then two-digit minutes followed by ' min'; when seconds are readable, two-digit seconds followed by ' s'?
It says 10 h 02 min
